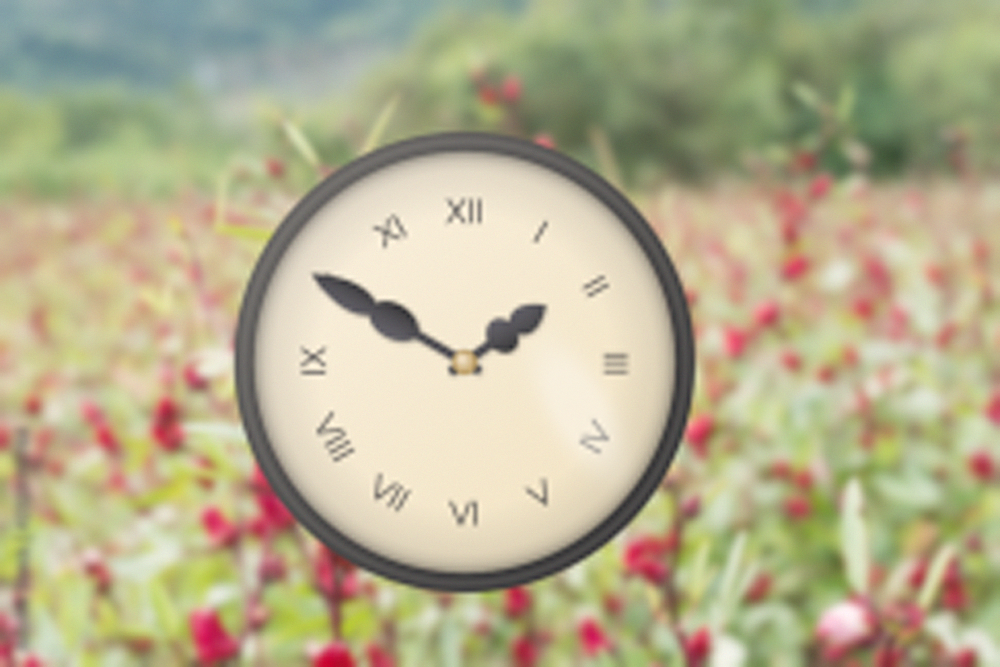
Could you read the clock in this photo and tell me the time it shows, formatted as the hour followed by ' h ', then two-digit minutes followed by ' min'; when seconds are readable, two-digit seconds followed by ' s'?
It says 1 h 50 min
